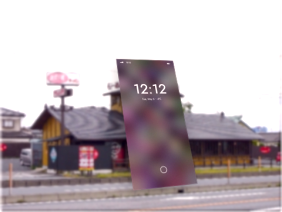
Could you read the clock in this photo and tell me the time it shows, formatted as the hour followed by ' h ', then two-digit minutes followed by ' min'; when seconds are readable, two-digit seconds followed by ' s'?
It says 12 h 12 min
